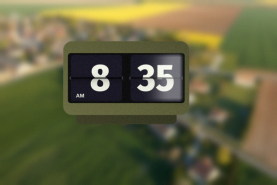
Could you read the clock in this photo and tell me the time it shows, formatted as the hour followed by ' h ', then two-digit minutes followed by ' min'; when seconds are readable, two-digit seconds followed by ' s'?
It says 8 h 35 min
